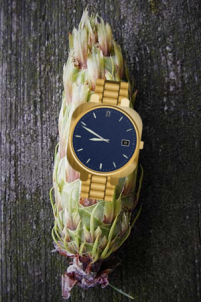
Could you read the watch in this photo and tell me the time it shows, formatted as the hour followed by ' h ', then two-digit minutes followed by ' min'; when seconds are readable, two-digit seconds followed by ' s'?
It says 8 h 49 min
